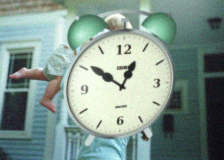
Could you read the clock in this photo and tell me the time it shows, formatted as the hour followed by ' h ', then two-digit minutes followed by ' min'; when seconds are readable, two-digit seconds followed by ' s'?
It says 12 h 51 min
